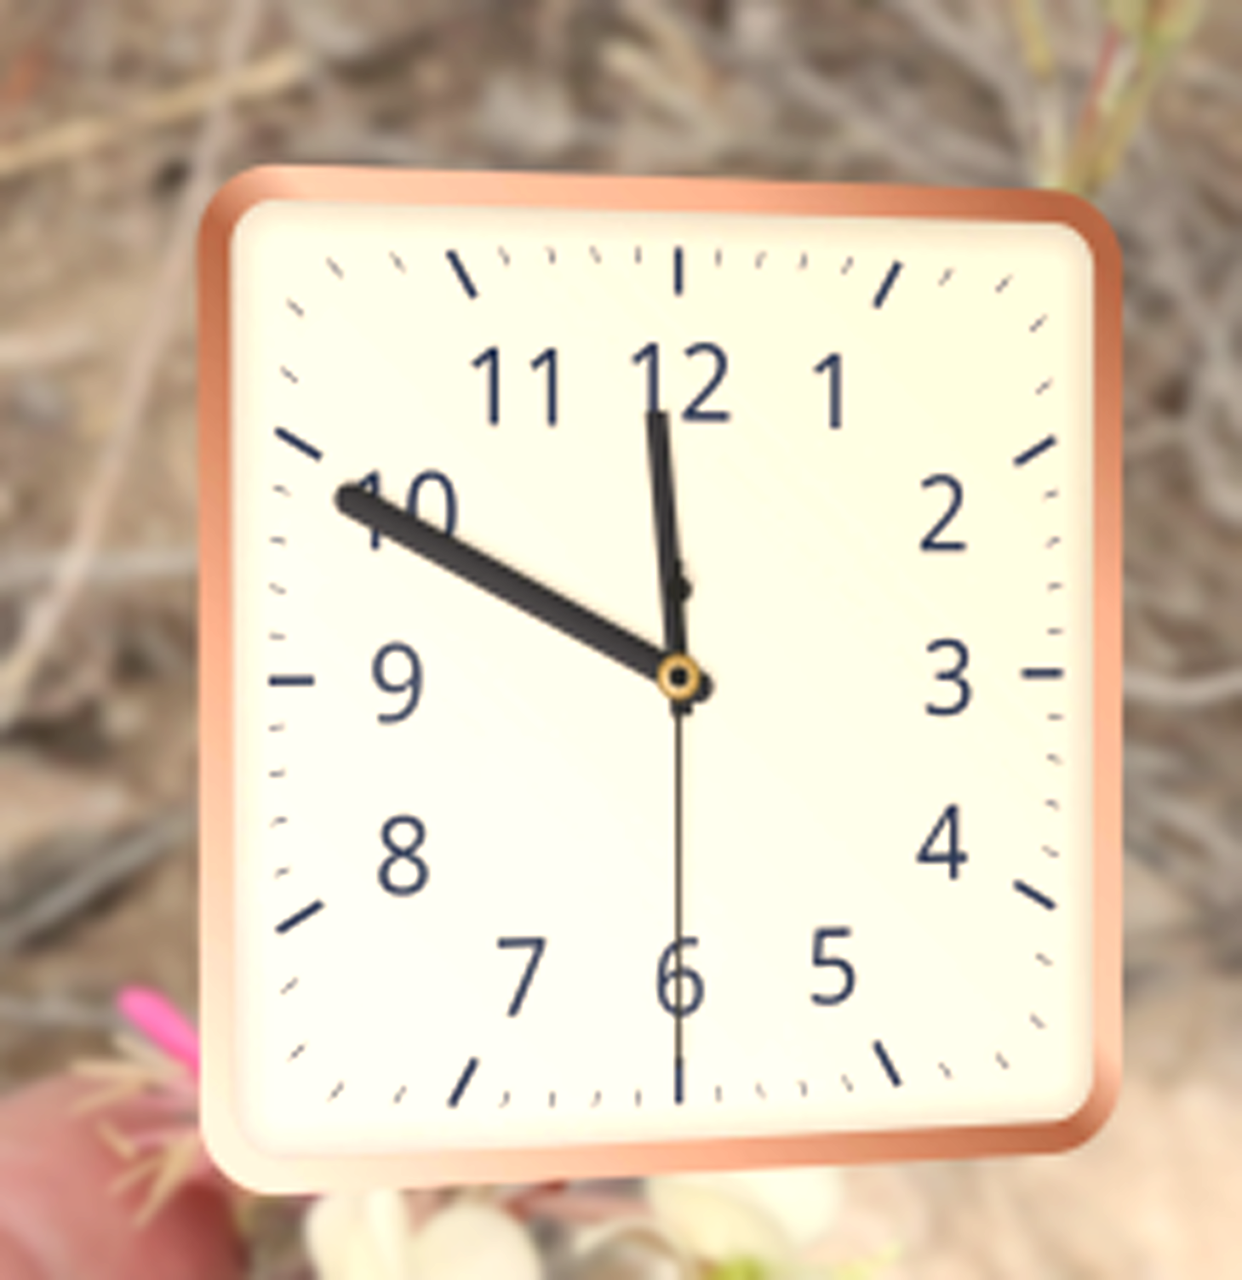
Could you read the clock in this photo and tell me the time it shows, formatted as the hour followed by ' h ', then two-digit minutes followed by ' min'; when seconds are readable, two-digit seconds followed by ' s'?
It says 11 h 49 min 30 s
